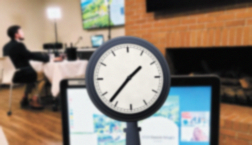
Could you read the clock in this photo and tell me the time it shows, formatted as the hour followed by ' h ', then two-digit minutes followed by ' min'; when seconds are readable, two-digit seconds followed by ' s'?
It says 1 h 37 min
